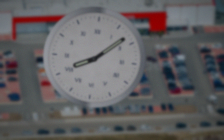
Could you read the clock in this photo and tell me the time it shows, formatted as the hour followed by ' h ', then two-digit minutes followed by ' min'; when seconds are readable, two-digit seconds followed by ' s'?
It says 8 h 08 min
